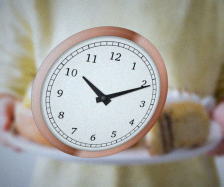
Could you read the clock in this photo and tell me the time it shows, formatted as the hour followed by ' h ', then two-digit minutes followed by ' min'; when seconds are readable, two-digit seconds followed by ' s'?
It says 10 h 11 min
